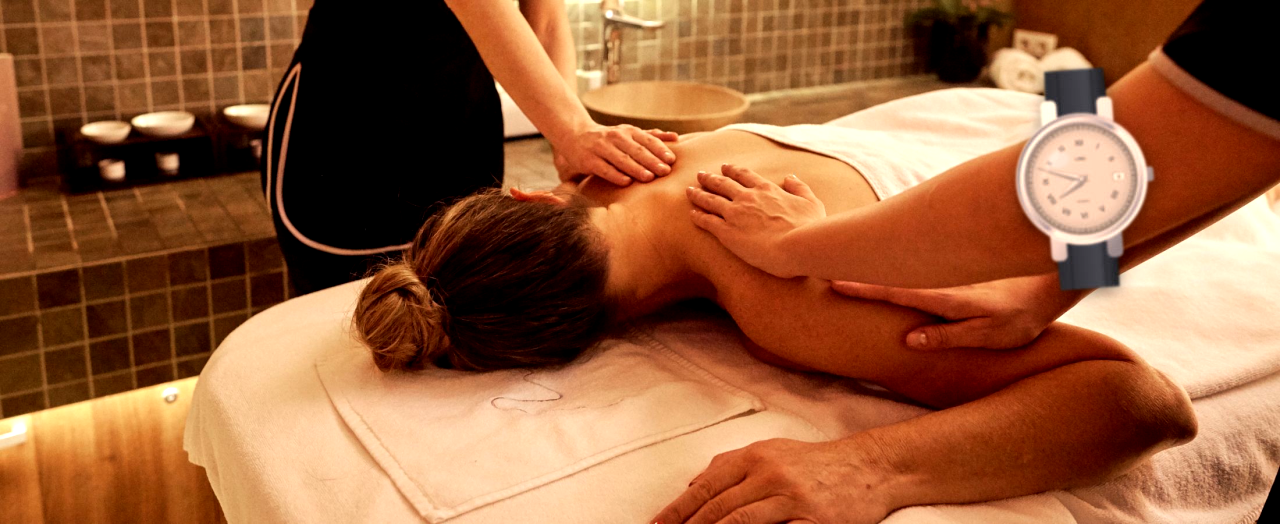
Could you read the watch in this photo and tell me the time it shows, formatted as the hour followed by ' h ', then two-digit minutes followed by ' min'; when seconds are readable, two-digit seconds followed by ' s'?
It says 7 h 48 min
